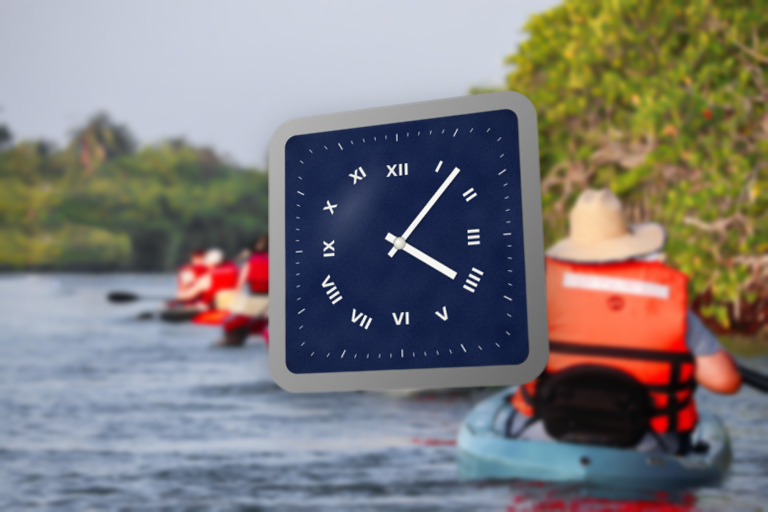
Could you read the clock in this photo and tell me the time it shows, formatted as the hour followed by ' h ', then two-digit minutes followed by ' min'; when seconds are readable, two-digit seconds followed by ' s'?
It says 4 h 07 min
